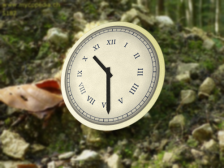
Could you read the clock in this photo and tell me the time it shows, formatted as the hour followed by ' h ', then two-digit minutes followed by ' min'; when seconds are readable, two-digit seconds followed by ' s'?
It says 10 h 29 min
